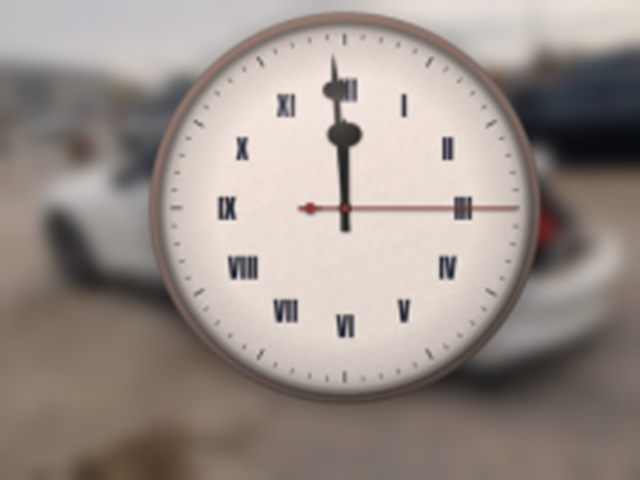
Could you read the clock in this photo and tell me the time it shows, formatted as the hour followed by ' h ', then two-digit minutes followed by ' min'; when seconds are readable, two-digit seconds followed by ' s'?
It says 11 h 59 min 15 s
